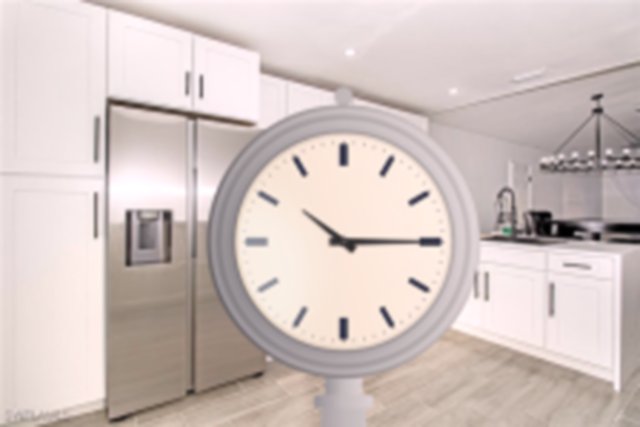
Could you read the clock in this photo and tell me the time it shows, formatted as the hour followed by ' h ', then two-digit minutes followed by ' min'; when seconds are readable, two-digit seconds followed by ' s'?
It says 10 h 15 min
